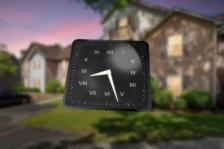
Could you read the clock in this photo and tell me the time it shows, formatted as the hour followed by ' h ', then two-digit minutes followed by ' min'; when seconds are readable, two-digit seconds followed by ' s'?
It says 8 h 27 min
